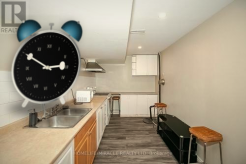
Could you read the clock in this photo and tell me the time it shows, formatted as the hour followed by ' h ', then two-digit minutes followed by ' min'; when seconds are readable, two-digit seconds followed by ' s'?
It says 2 h 50 min
